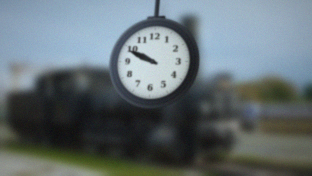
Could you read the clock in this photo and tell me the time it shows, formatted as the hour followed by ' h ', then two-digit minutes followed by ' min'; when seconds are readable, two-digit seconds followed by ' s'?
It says 9 h 49 min
